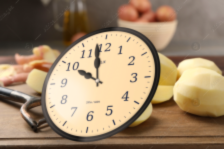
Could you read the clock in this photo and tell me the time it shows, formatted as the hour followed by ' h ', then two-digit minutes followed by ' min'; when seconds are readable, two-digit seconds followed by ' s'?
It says 9 h 58 min
